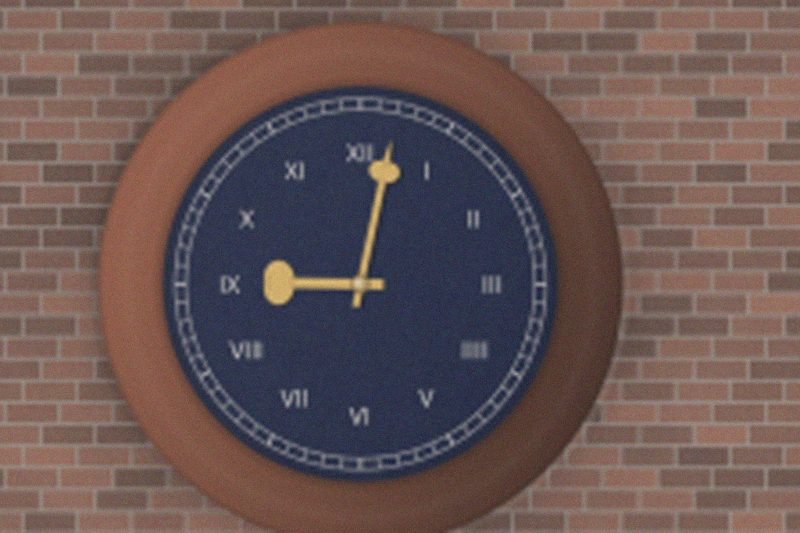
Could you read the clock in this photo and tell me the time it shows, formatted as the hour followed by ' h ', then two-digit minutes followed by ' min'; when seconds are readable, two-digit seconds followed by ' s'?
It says 9 h 02 min
